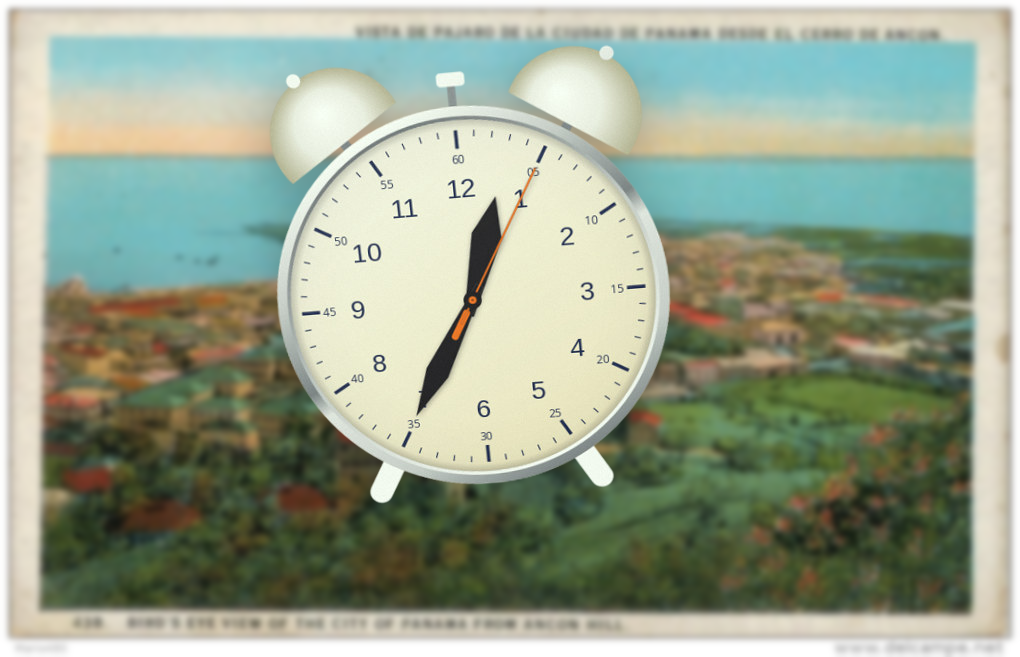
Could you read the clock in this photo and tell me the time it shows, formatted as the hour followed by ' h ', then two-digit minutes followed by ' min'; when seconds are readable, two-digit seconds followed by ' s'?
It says 12 h 35 min 05 s
